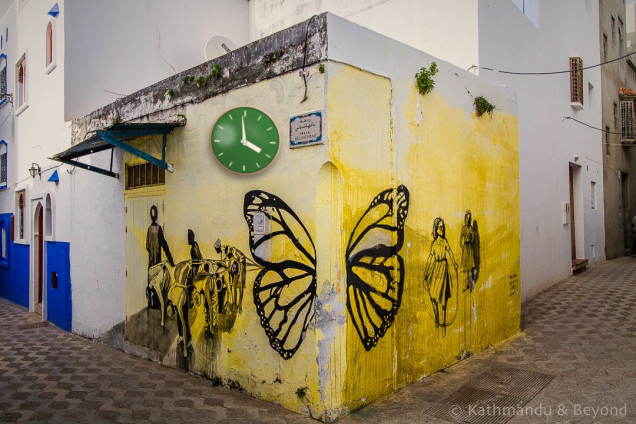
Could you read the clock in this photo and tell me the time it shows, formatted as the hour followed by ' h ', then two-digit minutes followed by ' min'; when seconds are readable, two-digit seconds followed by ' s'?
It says 3 h 59 min
